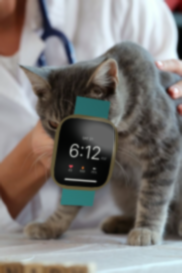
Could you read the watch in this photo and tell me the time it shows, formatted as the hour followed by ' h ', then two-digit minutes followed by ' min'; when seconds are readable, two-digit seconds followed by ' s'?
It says 6 h 12 min
